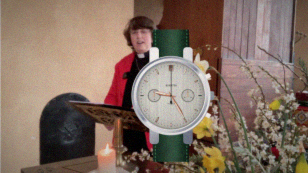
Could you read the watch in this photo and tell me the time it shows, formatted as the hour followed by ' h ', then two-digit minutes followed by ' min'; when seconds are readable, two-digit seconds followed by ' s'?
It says 9 h 25 min
